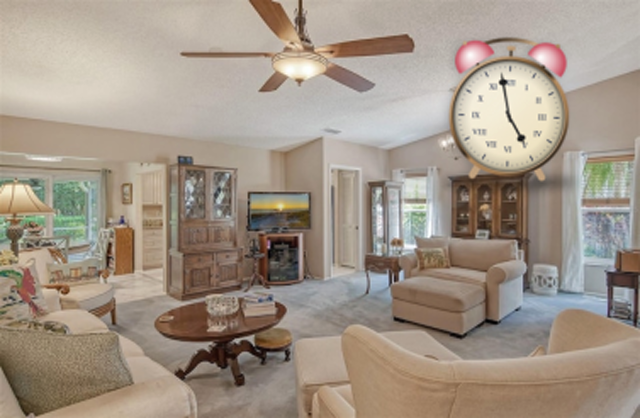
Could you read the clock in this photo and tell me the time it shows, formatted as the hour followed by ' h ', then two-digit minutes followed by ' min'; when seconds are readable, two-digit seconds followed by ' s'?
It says 4 h 58 min
